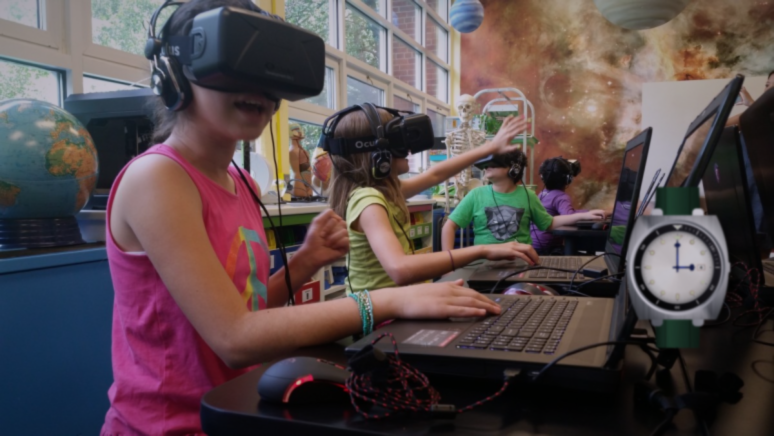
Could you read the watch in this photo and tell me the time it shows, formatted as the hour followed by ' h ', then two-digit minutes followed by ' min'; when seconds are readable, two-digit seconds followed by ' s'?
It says 3 h 00 min
